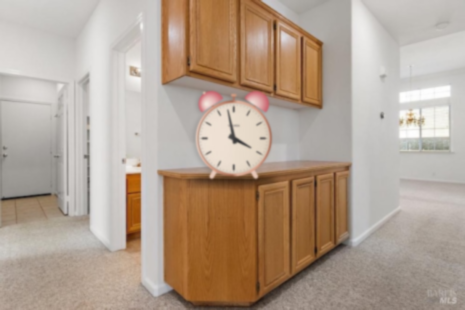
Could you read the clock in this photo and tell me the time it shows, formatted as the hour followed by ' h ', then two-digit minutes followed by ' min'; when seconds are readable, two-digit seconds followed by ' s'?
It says 3 h 58 min
